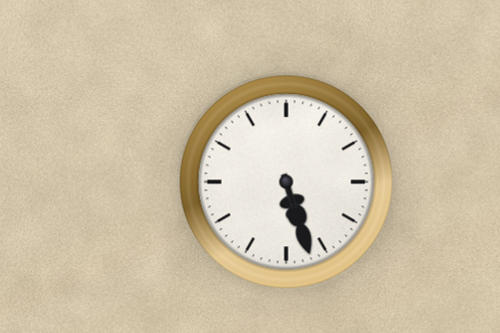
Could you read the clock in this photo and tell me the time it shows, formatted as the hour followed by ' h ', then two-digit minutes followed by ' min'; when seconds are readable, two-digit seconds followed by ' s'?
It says 5 h 27 min
